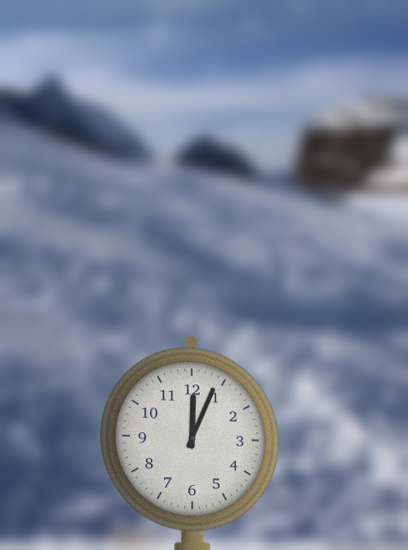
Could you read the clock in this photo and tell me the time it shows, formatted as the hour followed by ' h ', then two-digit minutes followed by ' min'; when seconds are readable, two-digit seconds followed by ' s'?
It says 12 h 04 min
